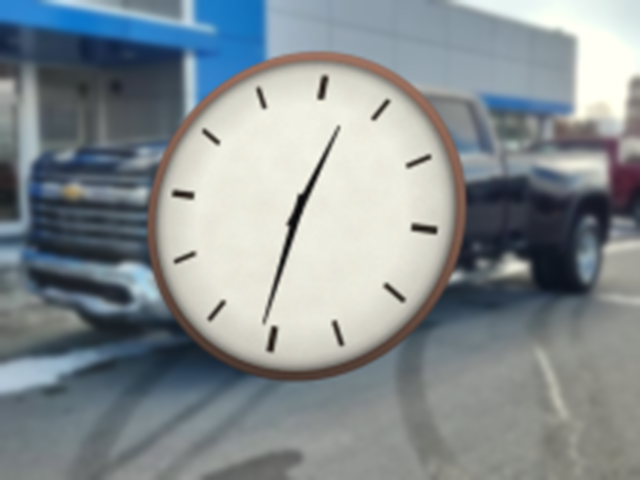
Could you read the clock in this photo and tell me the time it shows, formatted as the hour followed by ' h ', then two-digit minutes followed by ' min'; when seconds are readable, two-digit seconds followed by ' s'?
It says 12 h 31 min
